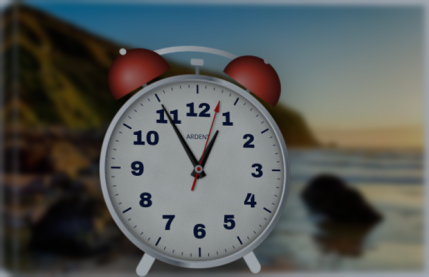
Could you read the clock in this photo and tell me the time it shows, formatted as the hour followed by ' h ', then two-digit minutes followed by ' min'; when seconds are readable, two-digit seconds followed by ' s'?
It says 12 h 55 min 03 s
